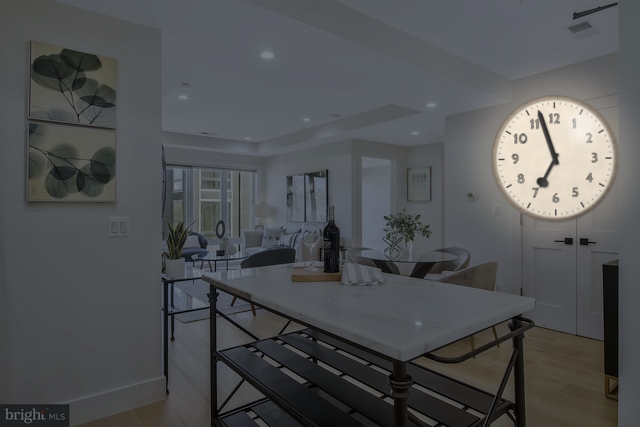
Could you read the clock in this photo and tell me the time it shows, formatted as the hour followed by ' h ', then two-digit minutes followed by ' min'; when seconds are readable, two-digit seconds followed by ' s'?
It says 6 h 57 min
